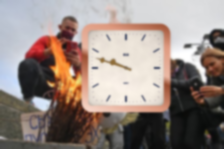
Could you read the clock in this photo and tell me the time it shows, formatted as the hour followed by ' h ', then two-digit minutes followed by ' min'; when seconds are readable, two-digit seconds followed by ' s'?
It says 9 h 48 min
